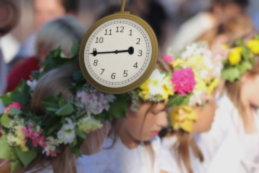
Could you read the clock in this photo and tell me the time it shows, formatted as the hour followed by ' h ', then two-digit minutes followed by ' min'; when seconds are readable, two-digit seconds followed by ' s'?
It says 2 h 44 min
